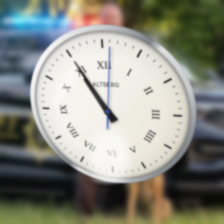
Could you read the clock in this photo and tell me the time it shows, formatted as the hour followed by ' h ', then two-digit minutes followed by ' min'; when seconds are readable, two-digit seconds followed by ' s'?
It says 10 h 55 min 01 s
